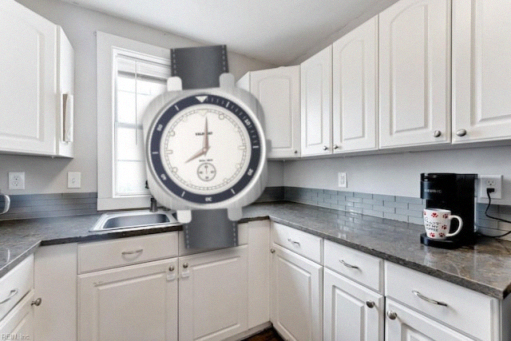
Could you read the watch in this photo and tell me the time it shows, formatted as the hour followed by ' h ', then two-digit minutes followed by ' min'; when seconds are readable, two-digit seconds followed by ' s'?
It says 8 h 01 min
